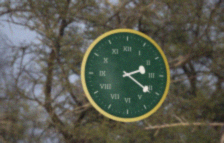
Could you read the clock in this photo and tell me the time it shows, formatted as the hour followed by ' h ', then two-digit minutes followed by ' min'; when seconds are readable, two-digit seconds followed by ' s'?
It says 2 h 21 min
